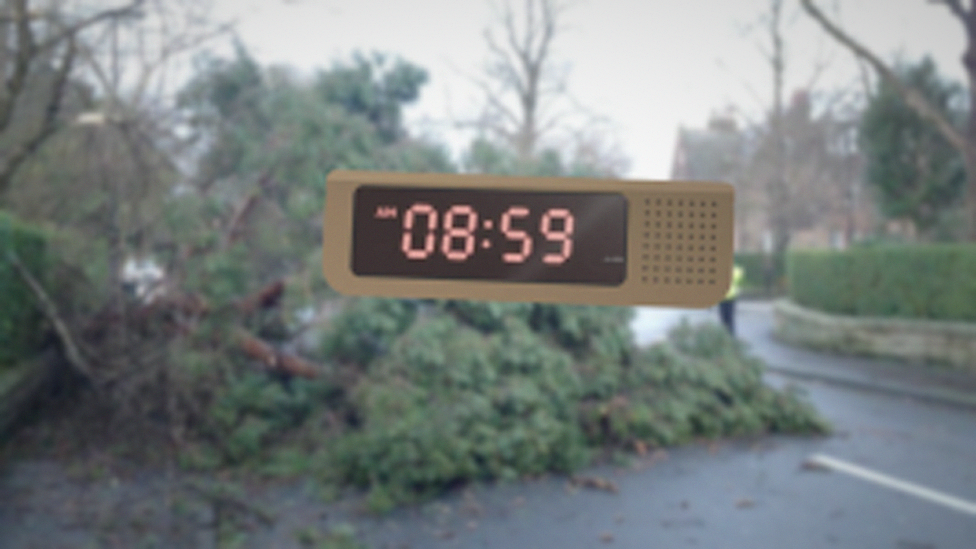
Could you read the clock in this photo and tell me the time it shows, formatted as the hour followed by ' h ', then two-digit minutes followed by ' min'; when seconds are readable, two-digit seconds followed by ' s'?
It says 8 h 59 min
